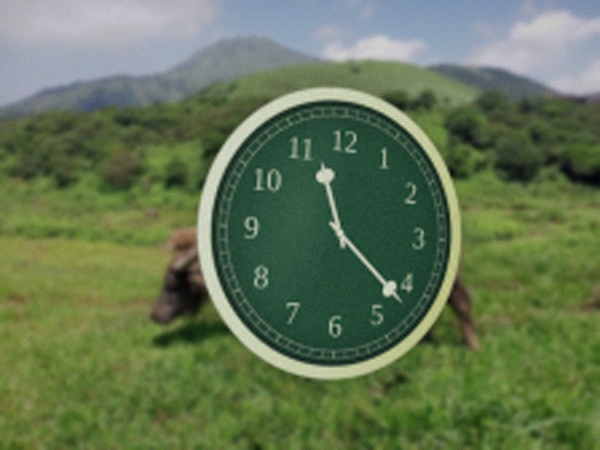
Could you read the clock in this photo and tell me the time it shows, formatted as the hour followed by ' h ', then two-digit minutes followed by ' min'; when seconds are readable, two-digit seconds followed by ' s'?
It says 11 h 22 min
